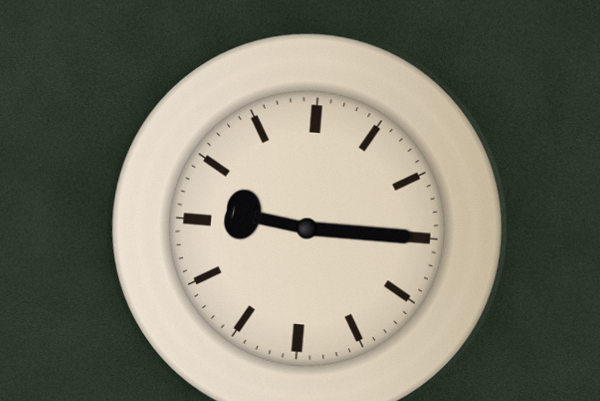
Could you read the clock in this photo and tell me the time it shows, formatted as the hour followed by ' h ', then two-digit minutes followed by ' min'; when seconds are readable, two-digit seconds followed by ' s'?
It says 9 h 15 min
